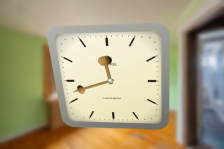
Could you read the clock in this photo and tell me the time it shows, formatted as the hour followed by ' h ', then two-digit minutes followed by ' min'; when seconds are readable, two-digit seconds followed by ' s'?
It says 11 h 42 min
